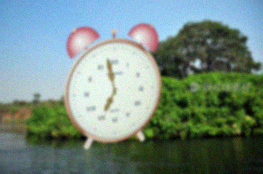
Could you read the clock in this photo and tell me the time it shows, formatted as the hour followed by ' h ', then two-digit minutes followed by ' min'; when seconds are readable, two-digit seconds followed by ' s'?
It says 6 h 58 min
